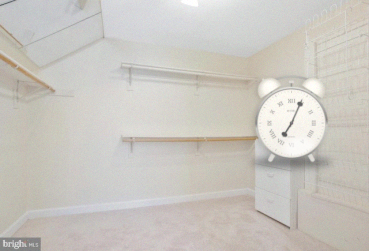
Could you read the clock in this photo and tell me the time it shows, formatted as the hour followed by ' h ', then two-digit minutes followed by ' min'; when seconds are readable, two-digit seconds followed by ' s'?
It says 7 h 04 min
